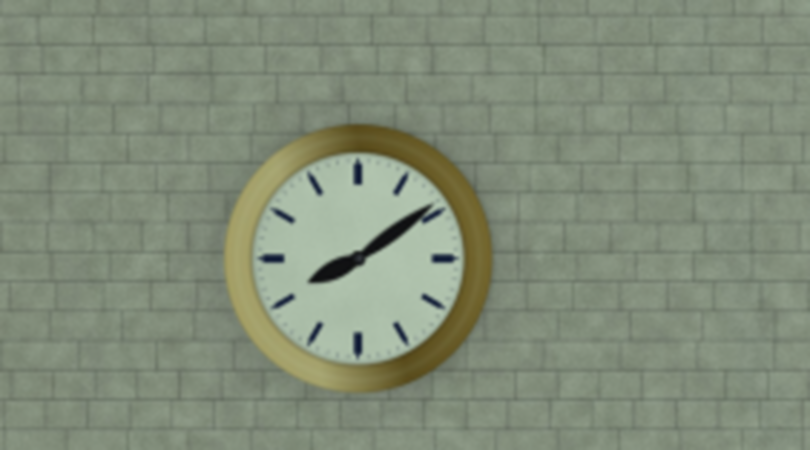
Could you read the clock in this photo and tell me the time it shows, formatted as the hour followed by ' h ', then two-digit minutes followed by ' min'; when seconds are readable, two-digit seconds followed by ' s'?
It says 8 h 09 min
